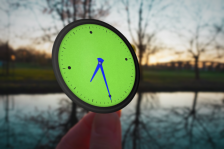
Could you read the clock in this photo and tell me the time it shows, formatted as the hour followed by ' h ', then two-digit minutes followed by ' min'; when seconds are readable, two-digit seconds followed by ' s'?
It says 7 h 30 min
